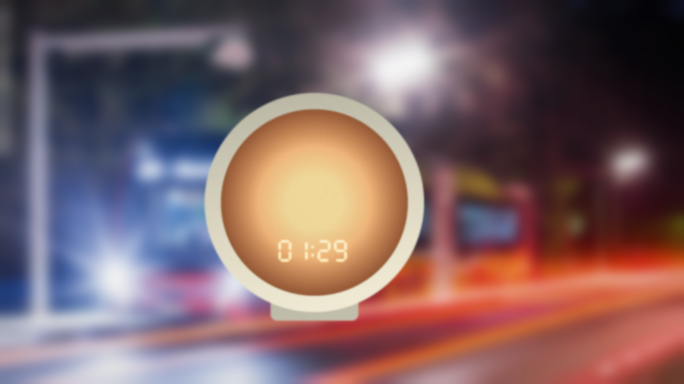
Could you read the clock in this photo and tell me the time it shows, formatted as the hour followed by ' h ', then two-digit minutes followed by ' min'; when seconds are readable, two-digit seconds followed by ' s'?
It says 1 h 29 min
